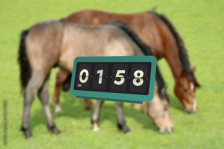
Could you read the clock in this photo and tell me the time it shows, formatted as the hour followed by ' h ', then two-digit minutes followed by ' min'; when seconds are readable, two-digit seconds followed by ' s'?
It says 1 h 58 min
